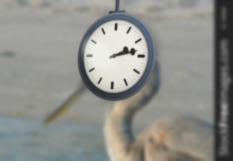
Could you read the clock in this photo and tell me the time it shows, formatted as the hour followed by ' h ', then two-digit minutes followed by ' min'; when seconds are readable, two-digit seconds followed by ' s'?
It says 2 h 13 min
